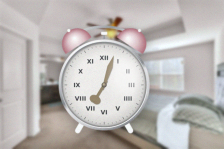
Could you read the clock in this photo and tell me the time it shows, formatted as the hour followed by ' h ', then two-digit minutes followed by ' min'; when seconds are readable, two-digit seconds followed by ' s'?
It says 7 h 03 min
